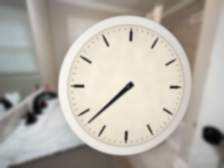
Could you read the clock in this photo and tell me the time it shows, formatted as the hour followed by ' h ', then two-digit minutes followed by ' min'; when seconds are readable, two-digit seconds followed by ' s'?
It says 7 h 38 min
